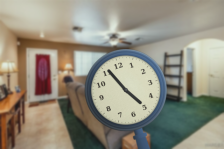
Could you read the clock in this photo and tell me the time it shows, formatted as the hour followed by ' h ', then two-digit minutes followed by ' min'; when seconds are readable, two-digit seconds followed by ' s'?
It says 4 h 56 min
